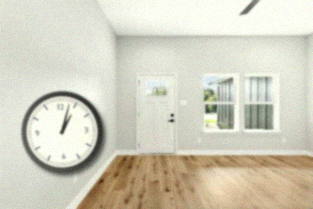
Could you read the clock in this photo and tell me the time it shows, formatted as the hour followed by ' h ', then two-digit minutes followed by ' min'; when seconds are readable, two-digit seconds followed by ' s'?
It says 1 h 03 min
